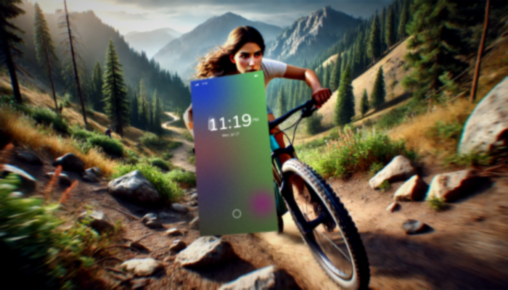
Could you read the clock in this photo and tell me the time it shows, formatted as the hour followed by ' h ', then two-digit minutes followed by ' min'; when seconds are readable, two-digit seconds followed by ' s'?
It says 11 h 19 min
